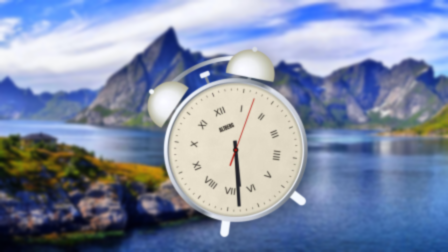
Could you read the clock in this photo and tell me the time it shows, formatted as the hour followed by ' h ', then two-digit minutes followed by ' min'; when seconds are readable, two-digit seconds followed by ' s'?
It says 6 h 33 min 07 s
